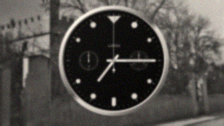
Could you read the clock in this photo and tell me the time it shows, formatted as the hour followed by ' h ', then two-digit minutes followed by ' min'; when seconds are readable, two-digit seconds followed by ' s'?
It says 7 h 15 min
